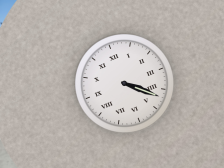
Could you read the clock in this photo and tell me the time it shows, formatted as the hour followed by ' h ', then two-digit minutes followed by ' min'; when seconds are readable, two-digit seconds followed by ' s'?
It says 4 h 22 min
